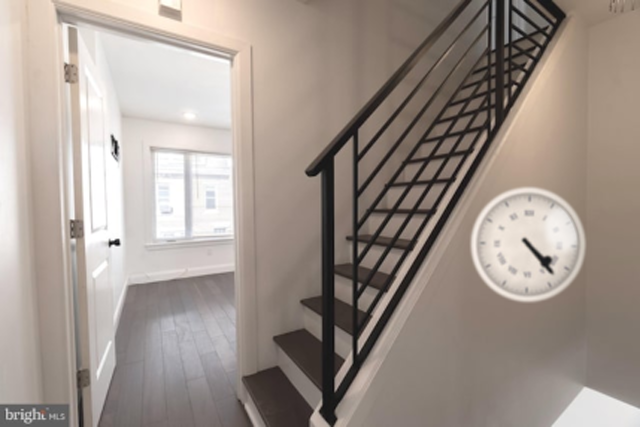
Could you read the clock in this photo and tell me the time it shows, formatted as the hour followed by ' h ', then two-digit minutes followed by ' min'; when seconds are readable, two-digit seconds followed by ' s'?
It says 4 h 23 min
